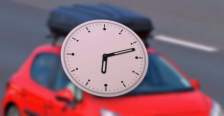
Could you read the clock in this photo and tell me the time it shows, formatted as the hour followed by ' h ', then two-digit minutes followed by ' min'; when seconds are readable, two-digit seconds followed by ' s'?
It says 6 h 12 min
